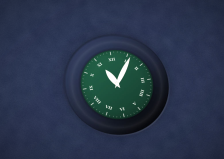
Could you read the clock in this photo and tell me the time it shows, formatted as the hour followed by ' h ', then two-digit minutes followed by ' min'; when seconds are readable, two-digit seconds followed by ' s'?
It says 11 h 06 min
